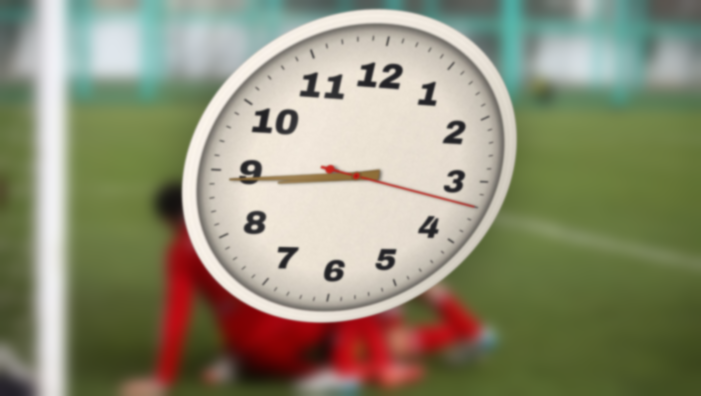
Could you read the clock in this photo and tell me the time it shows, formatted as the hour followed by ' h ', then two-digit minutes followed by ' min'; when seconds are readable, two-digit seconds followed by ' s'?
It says 8 h 44 min 17 s
